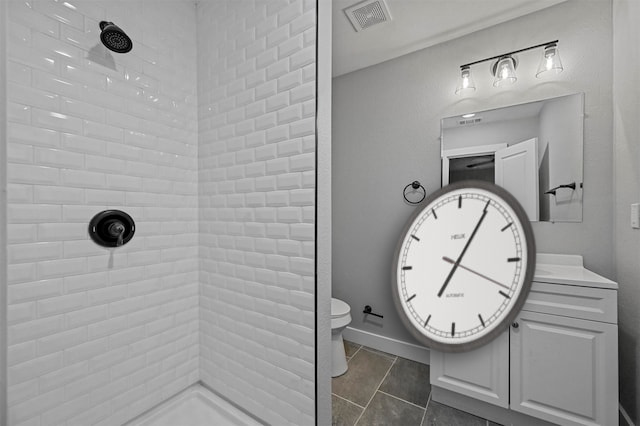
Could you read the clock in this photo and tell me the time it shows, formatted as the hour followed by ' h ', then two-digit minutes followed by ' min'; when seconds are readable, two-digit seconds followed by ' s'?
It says 7 h 05 min 19 s
